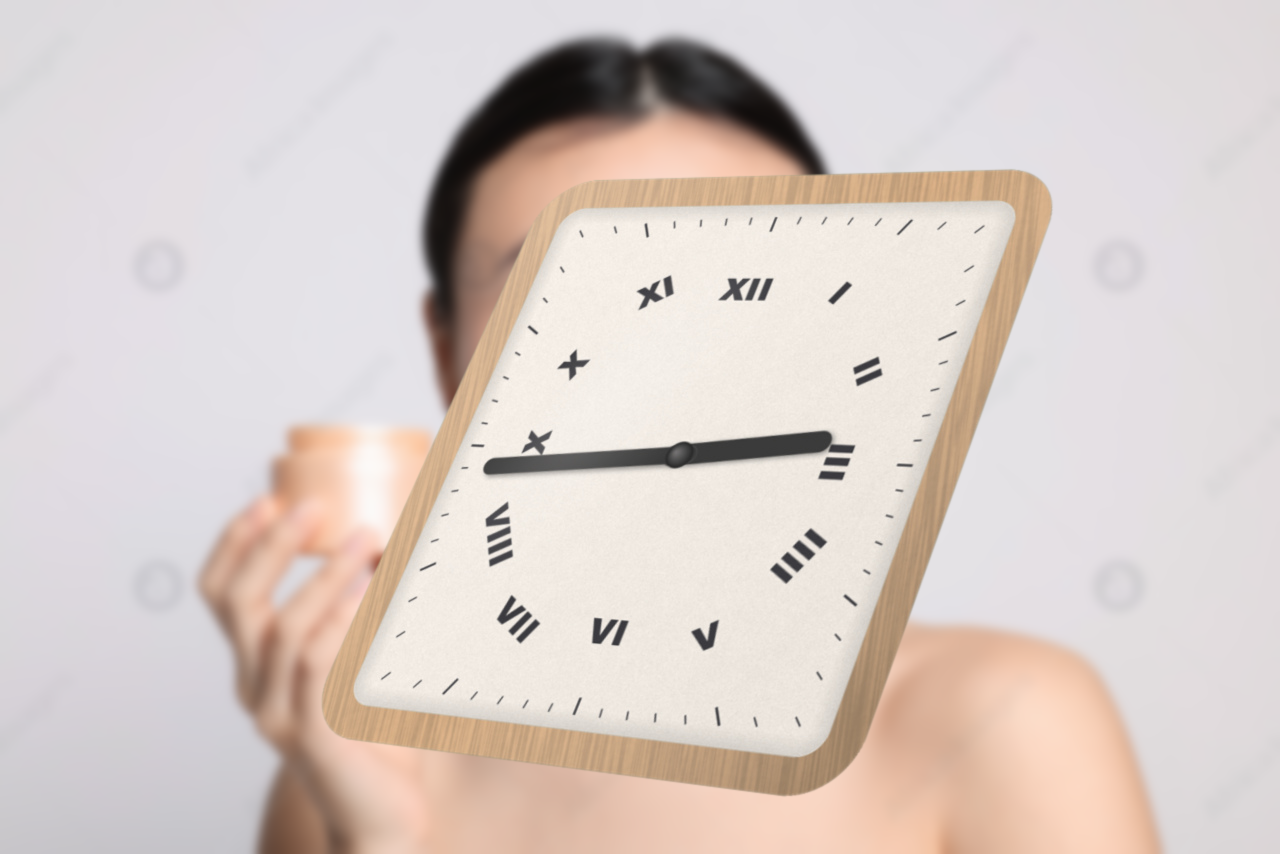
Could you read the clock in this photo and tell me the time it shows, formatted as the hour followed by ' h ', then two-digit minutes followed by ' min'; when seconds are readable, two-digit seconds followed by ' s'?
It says 2 h 44 min
